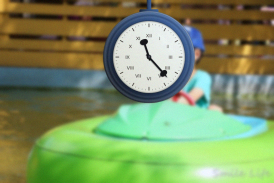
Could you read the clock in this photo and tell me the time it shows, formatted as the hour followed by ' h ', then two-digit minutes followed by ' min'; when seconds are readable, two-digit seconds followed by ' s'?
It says 11 h 23 min
